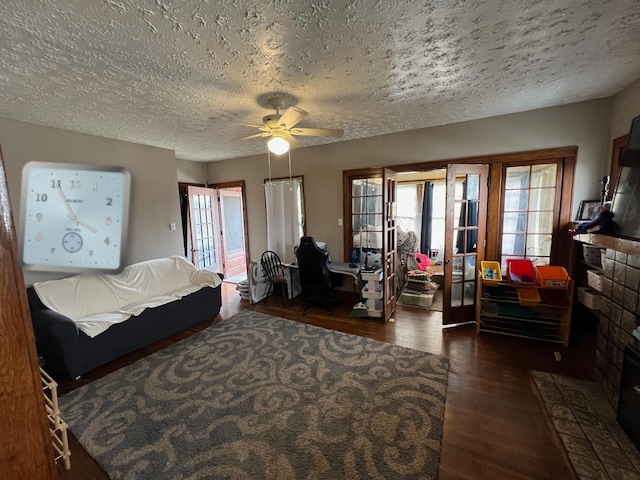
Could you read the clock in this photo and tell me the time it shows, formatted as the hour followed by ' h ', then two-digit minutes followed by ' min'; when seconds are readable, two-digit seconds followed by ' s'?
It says 3 h 55 min
